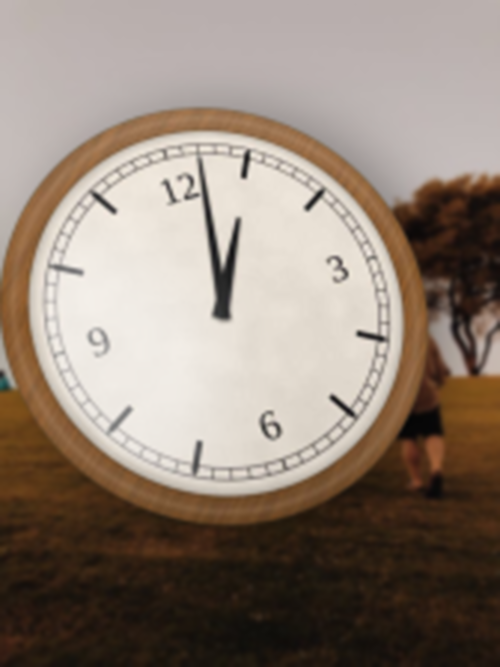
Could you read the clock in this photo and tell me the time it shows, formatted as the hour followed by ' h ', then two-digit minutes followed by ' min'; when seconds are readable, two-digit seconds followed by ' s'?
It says 1 h 02 min
